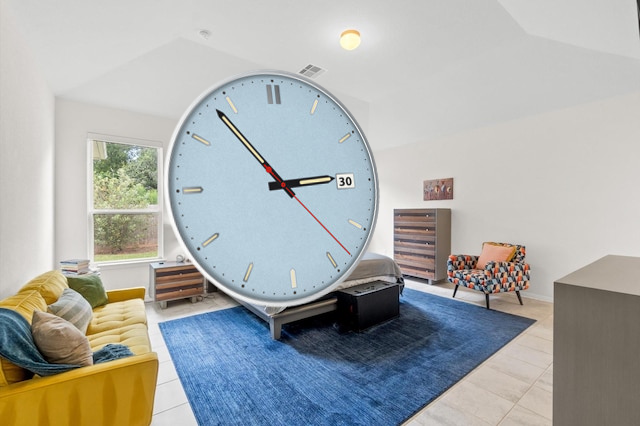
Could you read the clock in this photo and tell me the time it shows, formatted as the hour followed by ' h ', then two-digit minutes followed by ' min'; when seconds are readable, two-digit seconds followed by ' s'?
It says 2 h 53 min 23 s
